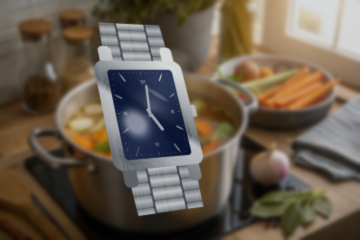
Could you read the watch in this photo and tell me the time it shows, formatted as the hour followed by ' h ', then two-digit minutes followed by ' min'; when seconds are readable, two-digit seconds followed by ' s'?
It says 5 h 01 min
